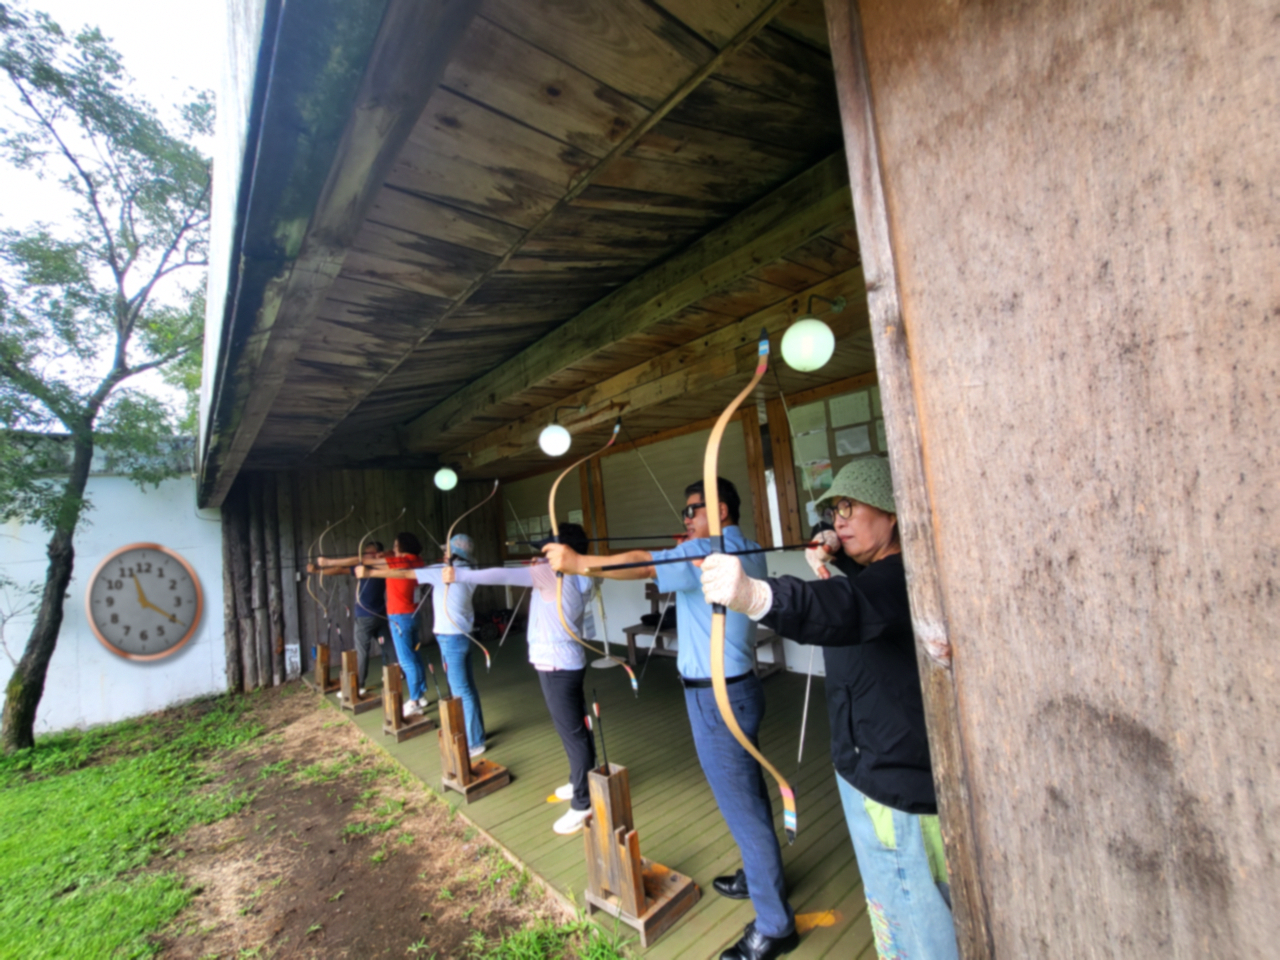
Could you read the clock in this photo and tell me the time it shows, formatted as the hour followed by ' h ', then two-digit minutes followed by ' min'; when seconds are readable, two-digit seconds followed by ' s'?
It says 11 h 20 min
